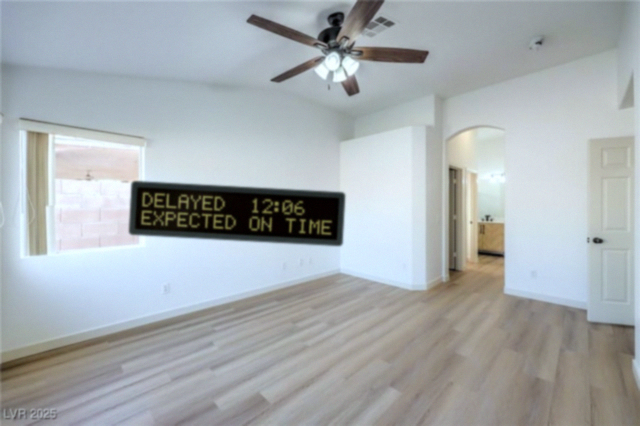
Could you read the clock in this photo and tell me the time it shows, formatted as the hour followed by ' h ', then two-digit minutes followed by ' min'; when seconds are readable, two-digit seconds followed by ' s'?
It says 12 h 06 min
